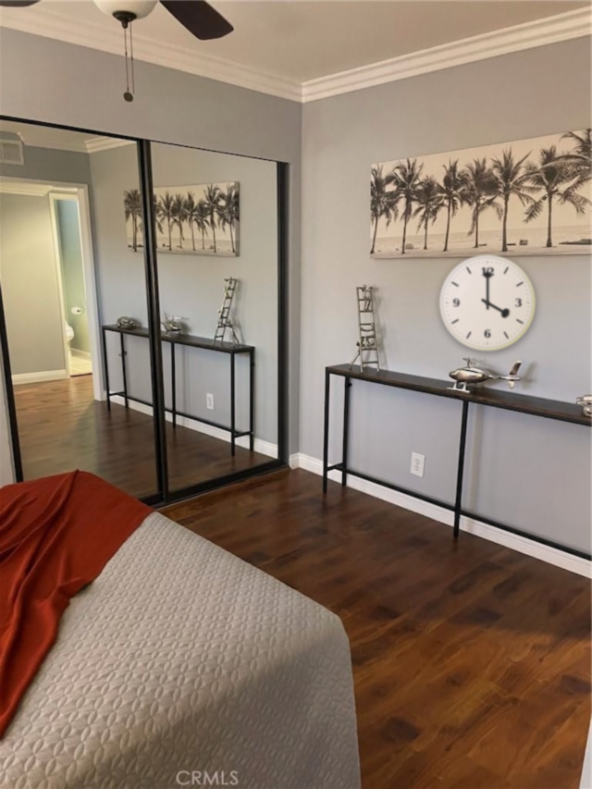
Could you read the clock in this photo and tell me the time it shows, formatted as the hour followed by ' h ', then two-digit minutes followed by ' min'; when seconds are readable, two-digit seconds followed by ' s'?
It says 4 h 00 min
